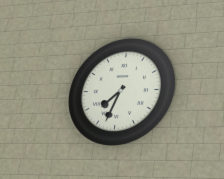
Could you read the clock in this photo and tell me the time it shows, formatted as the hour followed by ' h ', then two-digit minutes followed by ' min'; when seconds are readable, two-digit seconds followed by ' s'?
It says 7 h 33 min
